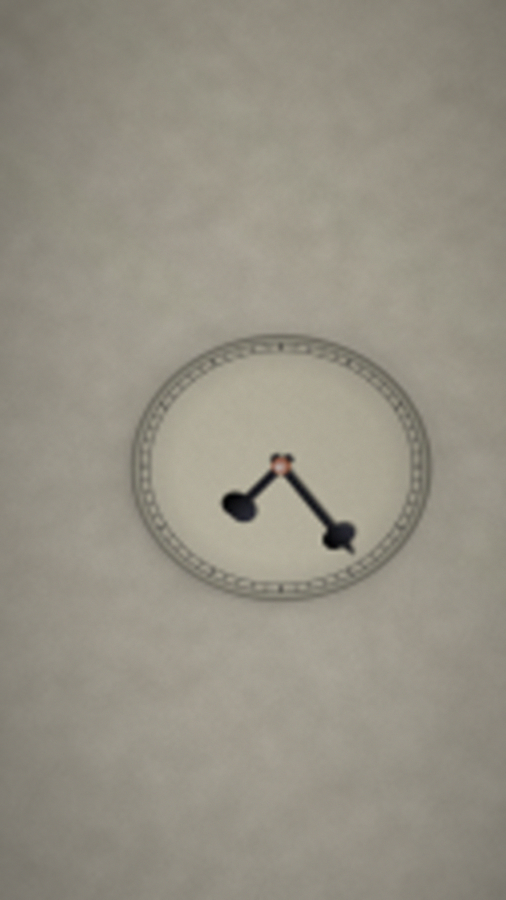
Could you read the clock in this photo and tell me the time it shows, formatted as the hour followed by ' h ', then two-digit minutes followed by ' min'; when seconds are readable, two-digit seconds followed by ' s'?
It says 7 h 24 min
